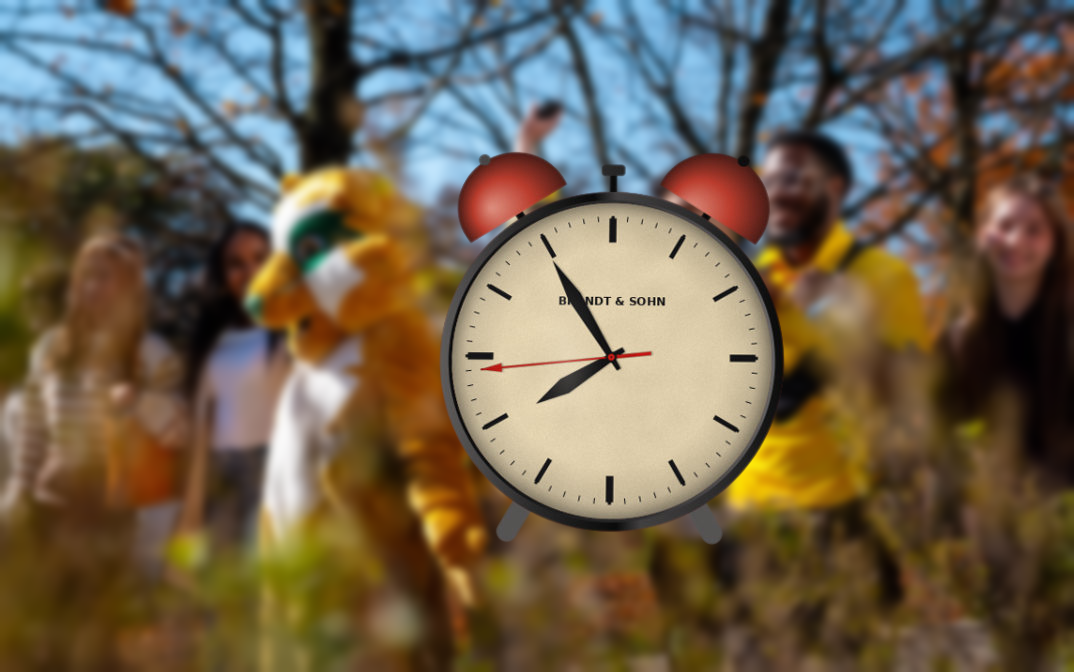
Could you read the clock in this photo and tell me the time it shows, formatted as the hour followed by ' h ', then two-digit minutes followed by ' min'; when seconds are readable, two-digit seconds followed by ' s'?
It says 7 h 54 min 44 s
